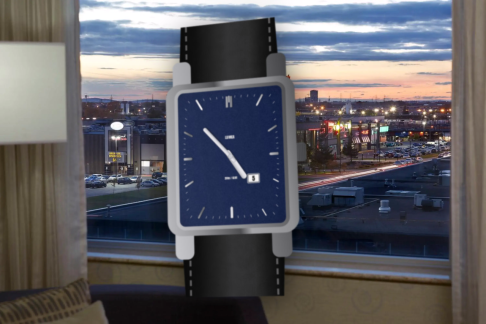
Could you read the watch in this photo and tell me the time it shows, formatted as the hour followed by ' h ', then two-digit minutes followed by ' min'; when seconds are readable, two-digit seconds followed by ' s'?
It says 4 h 53 min
